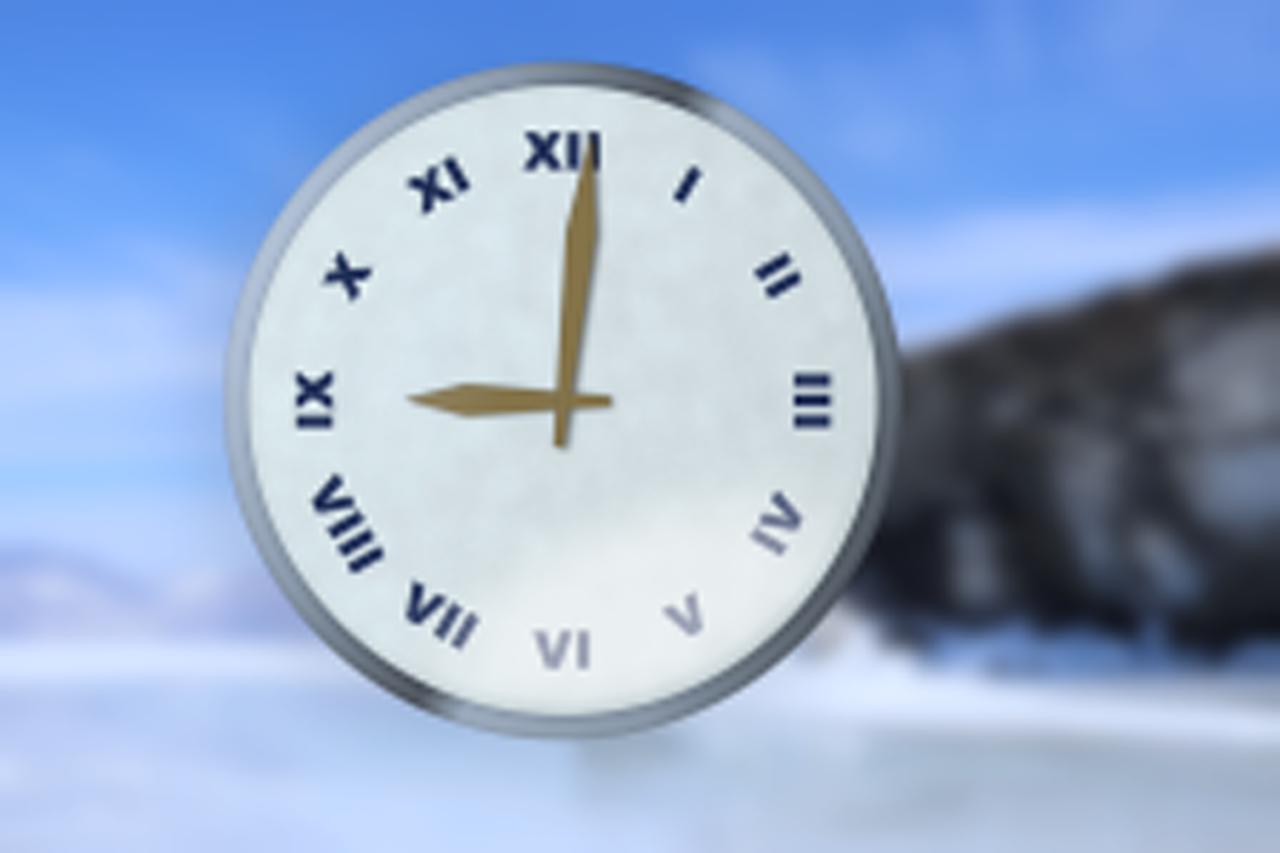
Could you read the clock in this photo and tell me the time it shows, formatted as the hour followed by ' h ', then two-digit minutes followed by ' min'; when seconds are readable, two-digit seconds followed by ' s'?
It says 9 h 01 min
